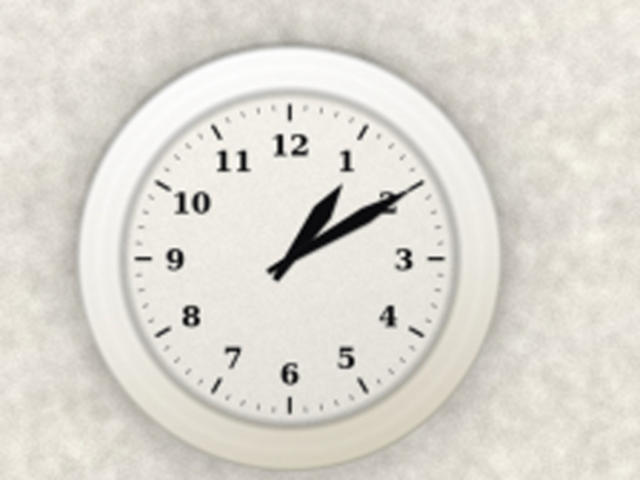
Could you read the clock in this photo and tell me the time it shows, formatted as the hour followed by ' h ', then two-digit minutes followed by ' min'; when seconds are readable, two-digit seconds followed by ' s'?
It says 1 h 10 min
